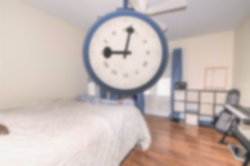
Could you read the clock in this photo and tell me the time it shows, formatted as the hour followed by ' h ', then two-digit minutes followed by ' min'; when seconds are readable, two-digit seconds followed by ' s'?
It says 9 h 02 min
